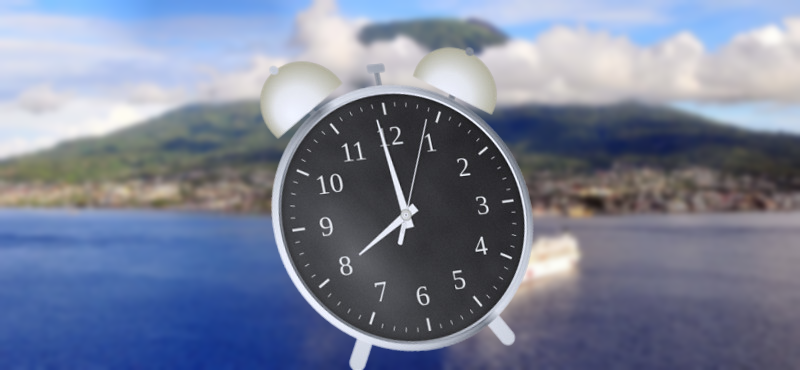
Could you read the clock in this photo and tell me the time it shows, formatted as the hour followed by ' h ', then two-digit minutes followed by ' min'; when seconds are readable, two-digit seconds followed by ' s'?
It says 7 h 59 min 04 s
